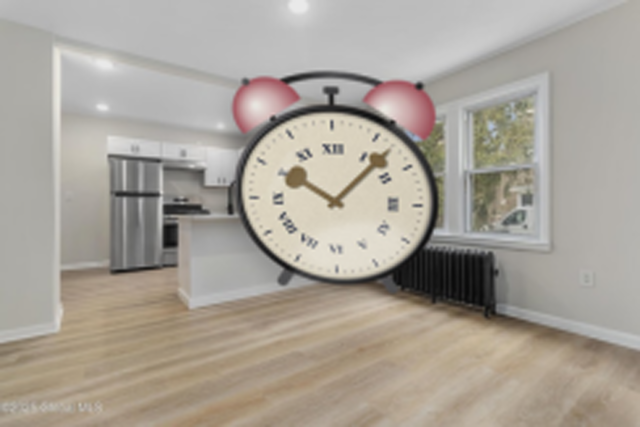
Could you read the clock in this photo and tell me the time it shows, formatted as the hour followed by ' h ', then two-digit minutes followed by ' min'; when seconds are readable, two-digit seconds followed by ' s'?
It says 10 h 07 min
